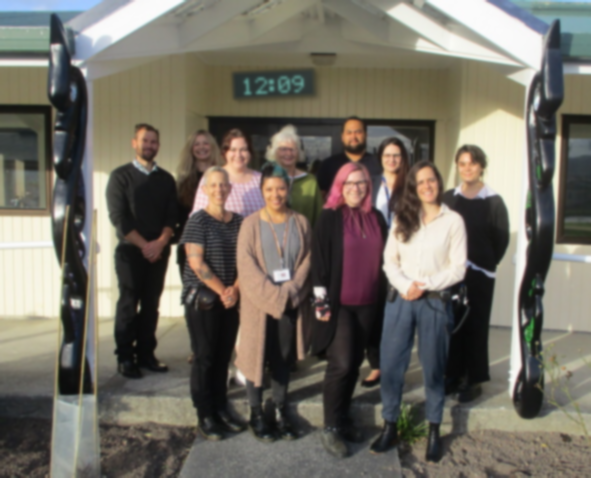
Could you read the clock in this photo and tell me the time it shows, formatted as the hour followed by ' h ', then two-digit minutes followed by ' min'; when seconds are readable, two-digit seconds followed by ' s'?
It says 12 h 09 min
